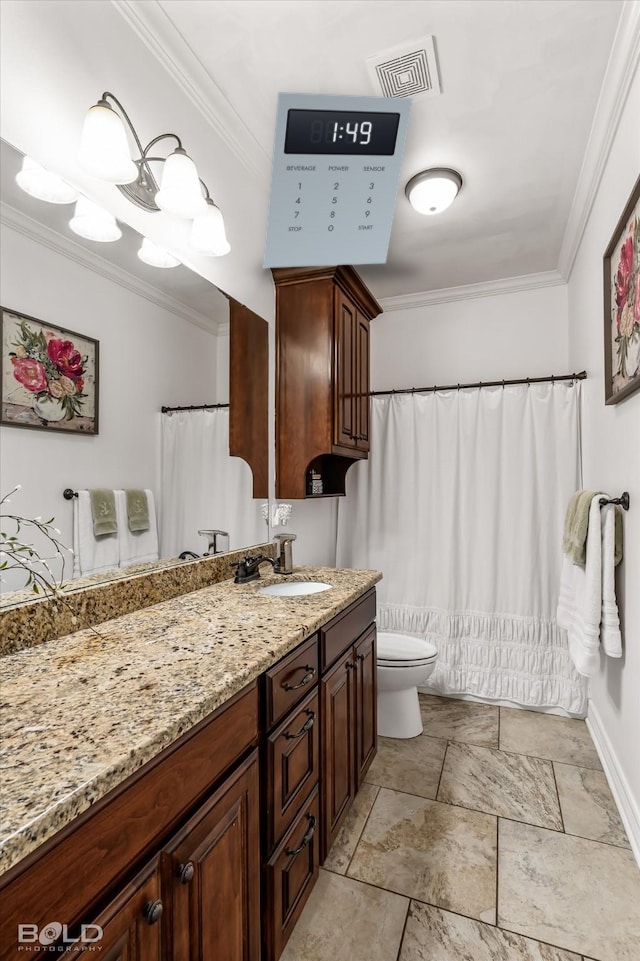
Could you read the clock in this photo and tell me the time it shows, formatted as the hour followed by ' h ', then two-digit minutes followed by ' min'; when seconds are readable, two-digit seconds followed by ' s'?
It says 1 h 49 min
